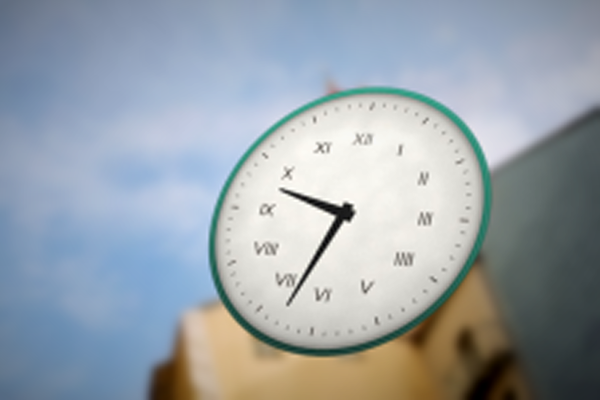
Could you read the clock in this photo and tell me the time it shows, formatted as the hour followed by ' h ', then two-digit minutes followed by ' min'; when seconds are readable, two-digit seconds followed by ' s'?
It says 9 h 33 min
